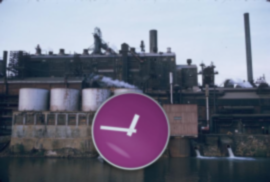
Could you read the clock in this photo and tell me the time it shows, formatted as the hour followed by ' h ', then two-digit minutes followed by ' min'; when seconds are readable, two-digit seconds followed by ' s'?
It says 12 h 46 min
